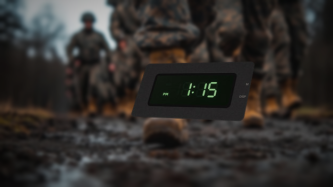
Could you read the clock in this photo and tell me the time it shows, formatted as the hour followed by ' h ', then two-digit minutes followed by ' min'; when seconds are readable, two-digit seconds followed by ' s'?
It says 1 h 15 min
